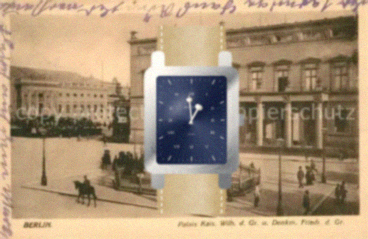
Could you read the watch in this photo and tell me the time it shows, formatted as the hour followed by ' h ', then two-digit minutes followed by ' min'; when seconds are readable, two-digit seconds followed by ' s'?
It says 12 h 59 min
